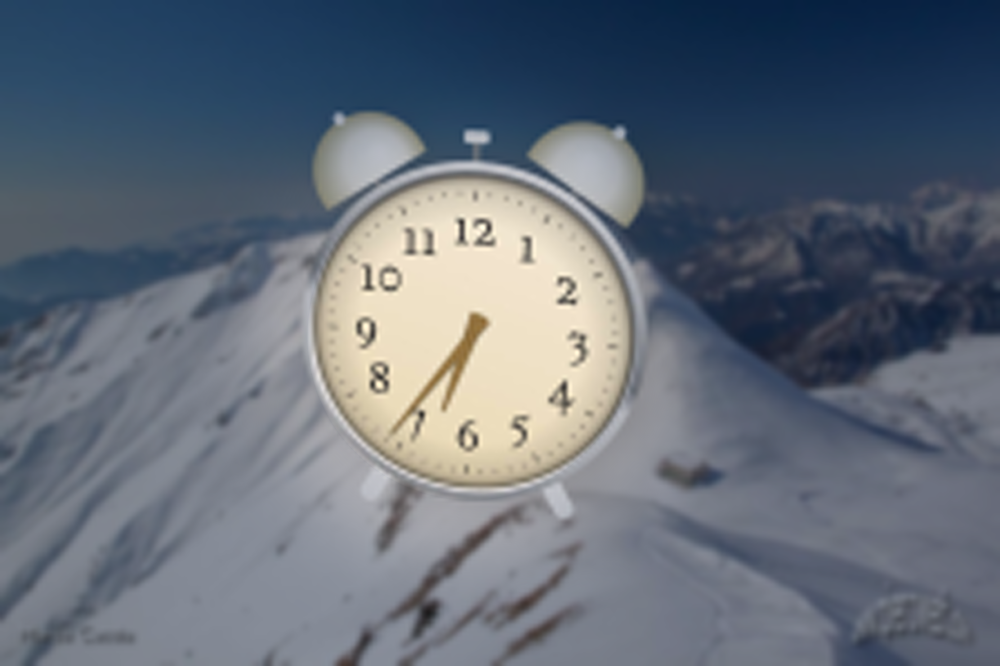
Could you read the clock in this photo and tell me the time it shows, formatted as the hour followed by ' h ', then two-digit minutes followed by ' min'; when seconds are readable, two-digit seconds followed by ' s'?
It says 6 h 36 min
